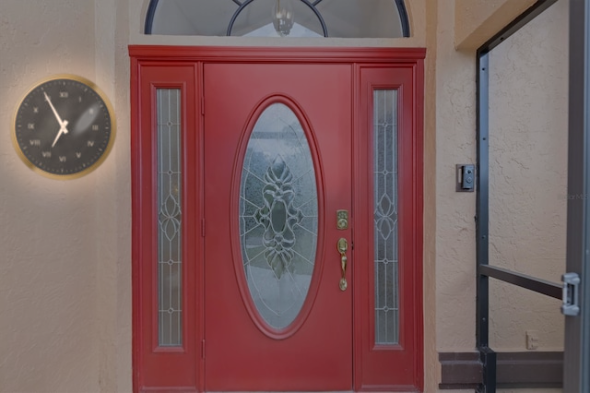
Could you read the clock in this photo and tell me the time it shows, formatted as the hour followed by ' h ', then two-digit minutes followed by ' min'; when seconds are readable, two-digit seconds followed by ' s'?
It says 6 h 55 min
